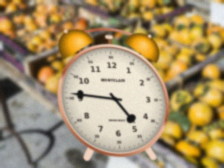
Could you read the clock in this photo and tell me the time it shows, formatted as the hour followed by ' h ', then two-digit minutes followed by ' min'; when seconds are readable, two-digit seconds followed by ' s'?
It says 4 h 46 min
